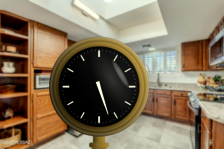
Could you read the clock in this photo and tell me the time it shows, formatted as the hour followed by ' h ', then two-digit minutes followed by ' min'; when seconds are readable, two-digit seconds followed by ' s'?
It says 5 h 27 min
